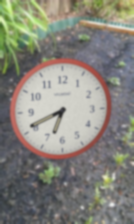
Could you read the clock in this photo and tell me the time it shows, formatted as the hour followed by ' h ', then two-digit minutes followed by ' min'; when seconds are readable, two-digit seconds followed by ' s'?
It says 6 h 41 min
